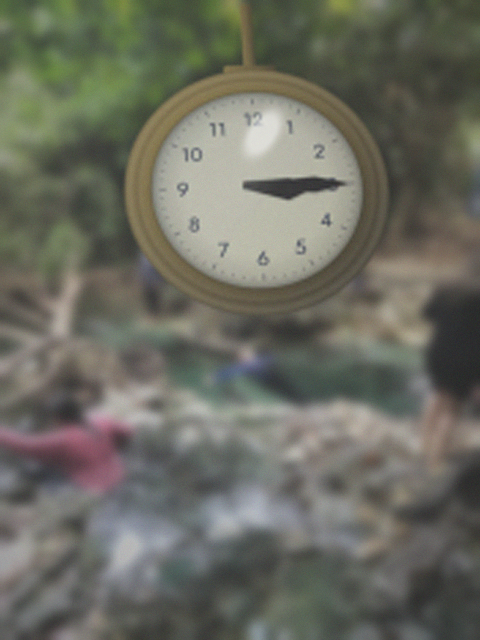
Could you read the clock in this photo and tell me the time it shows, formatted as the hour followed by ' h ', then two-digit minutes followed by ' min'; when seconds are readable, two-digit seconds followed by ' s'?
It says 3 h 15 min
